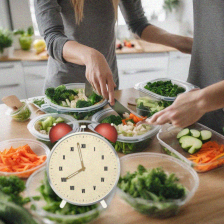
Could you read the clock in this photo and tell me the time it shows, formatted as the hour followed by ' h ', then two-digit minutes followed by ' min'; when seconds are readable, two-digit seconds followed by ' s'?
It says 7 h 58 min
